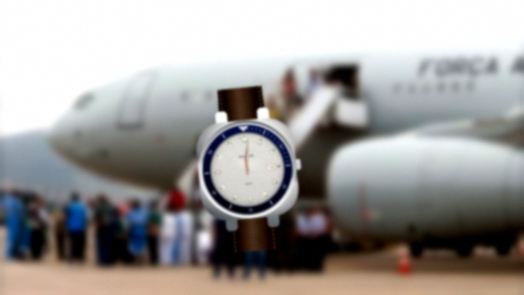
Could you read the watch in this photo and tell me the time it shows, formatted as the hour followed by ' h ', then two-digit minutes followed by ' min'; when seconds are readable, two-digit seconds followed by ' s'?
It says 12 h 01 min
